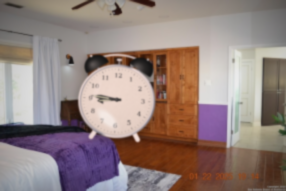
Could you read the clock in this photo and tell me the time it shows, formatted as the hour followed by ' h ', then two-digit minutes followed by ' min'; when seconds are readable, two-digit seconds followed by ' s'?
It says 8 h 46 min
